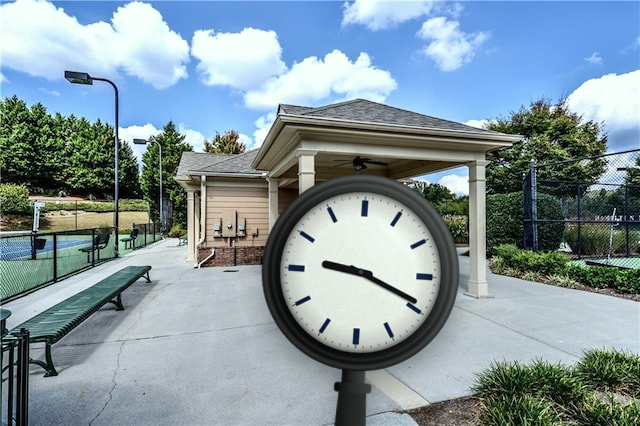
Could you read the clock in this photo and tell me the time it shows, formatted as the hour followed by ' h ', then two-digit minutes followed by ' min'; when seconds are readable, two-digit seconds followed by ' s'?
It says 9 h 19 min
